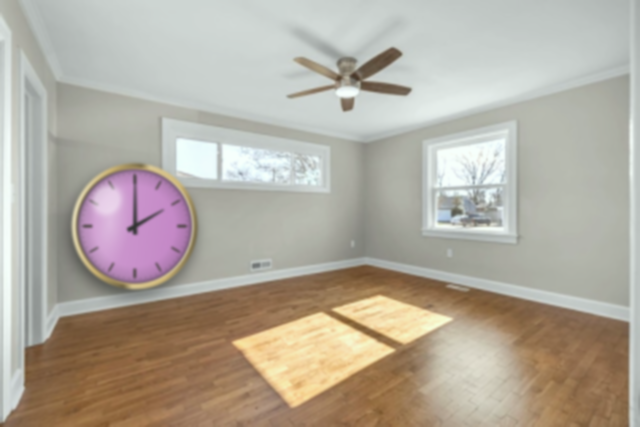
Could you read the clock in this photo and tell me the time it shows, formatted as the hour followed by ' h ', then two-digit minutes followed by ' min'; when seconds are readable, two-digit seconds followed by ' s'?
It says 2 h 00 min
